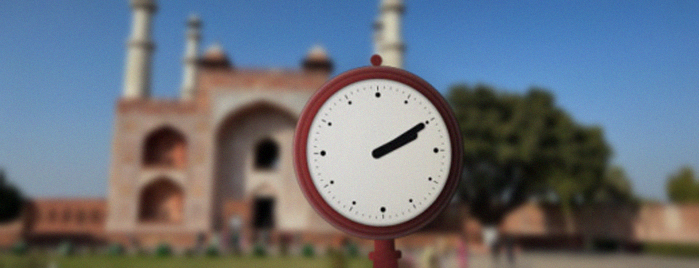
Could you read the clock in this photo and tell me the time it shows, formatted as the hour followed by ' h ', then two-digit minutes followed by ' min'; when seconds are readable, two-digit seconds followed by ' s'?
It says 2 h 10 min
